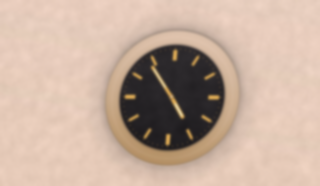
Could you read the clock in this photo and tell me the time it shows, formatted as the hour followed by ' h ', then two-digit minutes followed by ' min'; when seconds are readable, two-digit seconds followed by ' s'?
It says 4 h 54 min
